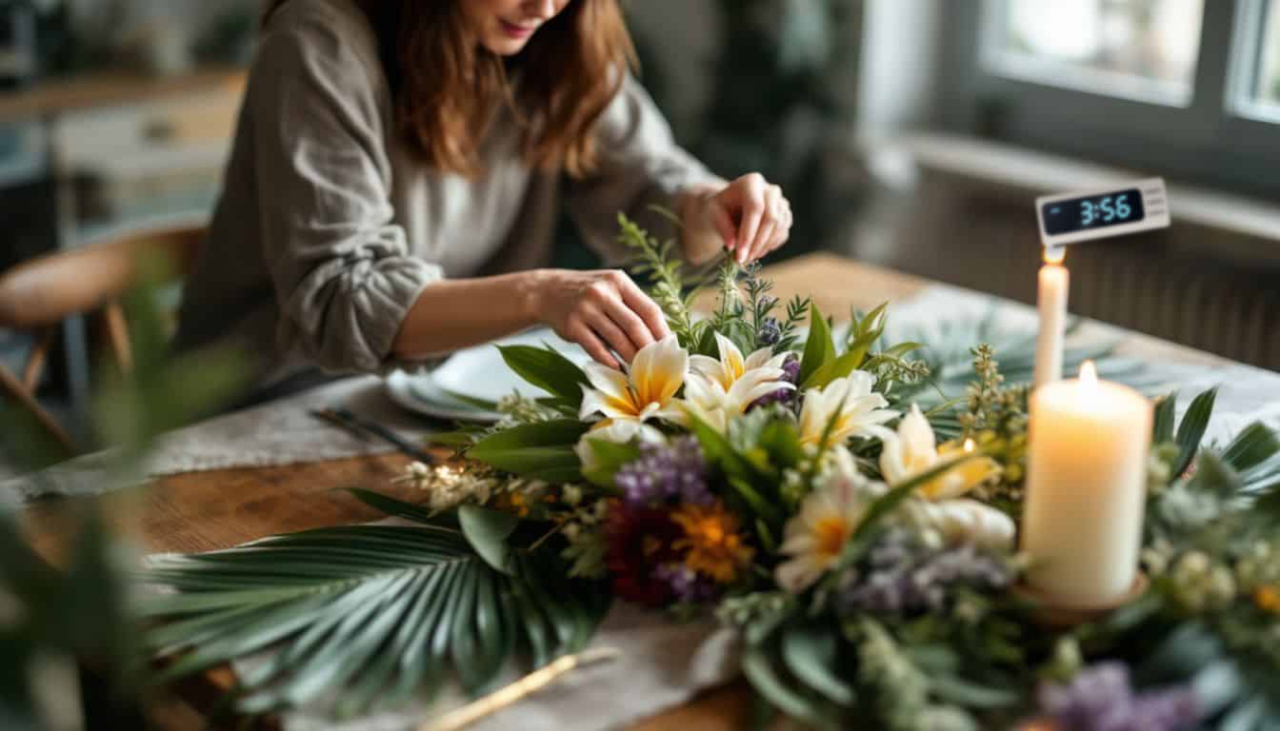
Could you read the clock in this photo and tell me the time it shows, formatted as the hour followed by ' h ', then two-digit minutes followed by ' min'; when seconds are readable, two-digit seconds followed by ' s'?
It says 3 h 56 min
